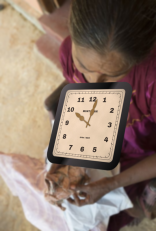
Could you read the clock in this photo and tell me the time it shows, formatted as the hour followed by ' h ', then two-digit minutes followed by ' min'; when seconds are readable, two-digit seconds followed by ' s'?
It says 10 h 02 min
